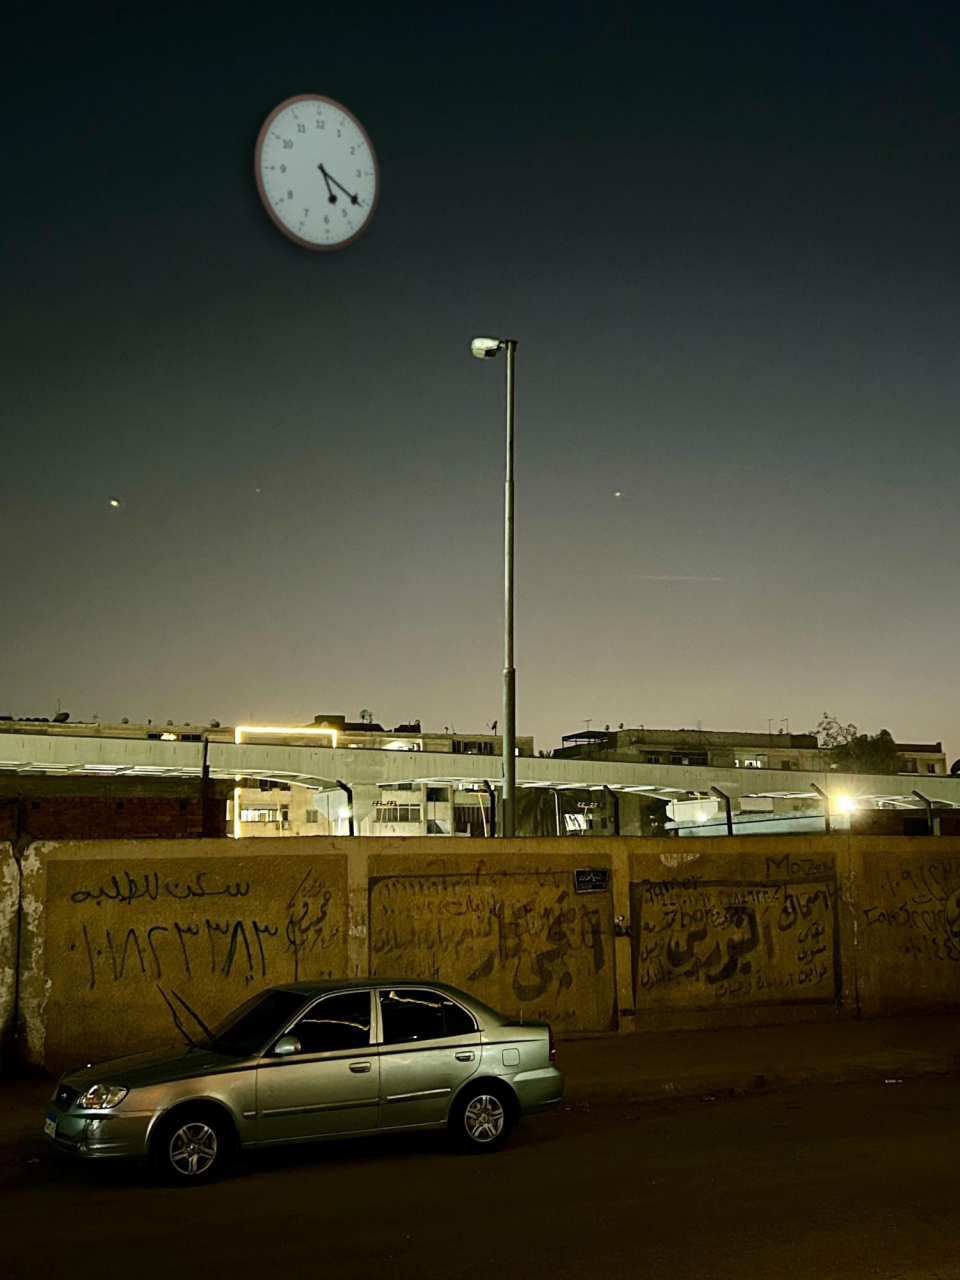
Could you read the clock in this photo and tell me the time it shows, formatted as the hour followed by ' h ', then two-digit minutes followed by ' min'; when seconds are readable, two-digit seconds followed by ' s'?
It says 5 h 21 min
